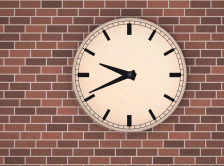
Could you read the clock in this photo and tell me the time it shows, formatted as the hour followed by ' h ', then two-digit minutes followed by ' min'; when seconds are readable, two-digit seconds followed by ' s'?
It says 9 h 41 min
